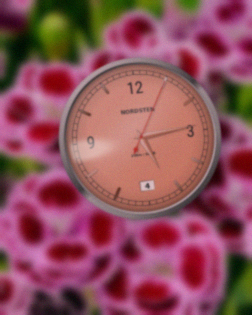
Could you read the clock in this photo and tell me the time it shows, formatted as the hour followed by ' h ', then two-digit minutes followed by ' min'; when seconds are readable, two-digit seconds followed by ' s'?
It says 5 h 14 min 05 s
